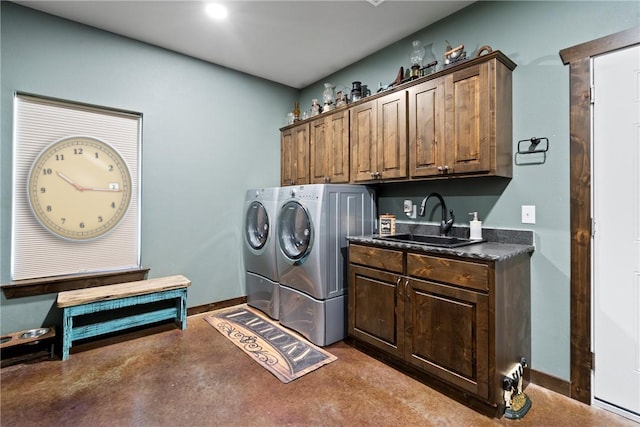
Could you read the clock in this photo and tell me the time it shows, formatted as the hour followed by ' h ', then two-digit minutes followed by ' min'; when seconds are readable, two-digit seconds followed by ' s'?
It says 10 h 16 min
